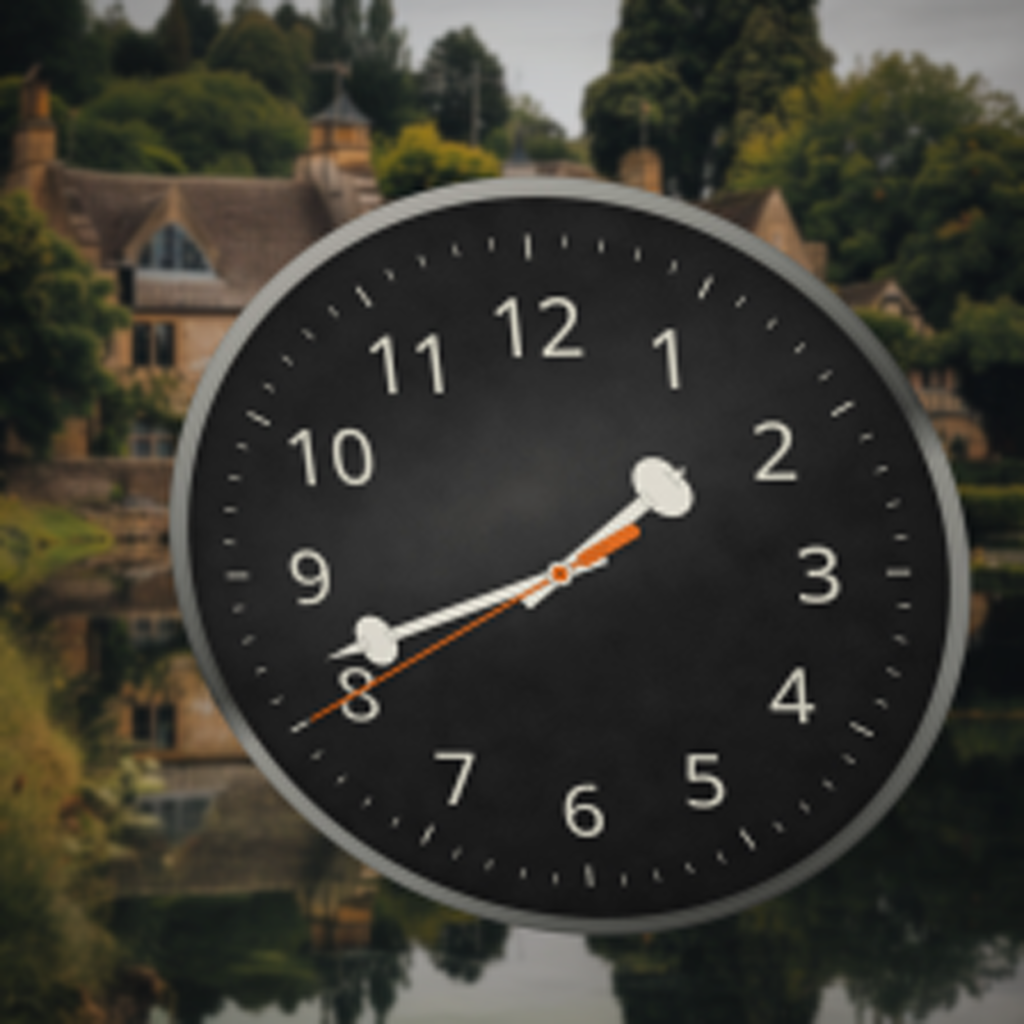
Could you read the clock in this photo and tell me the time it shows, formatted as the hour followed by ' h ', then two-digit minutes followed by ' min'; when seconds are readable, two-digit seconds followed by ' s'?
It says 1 h 41 min 40 s
